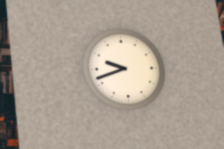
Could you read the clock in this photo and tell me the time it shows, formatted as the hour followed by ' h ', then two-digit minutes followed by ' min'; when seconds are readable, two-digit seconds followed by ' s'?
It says 9 h 42 min
